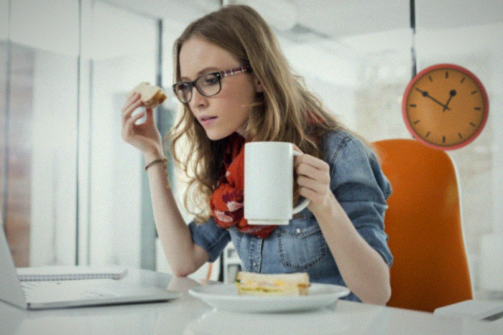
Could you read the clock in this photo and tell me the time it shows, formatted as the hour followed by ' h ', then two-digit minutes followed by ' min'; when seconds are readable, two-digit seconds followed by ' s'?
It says 12 h 50 min
